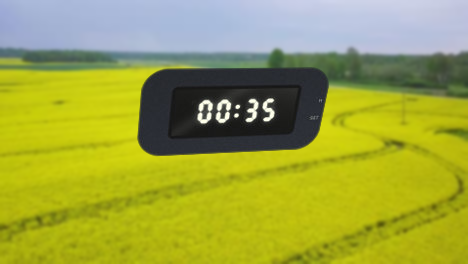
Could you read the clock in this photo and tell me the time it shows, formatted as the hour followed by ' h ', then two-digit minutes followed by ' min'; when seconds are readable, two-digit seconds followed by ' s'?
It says 0 h 35 min
